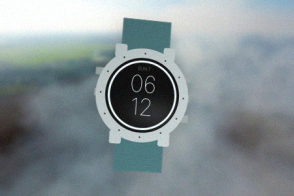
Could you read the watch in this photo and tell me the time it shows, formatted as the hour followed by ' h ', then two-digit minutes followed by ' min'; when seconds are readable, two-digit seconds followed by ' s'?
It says 6 h 12 min
